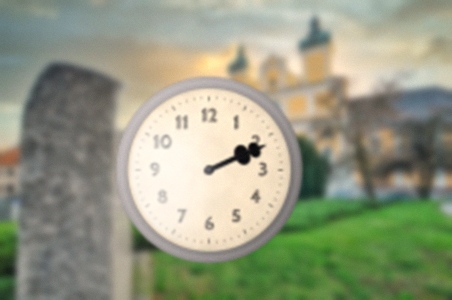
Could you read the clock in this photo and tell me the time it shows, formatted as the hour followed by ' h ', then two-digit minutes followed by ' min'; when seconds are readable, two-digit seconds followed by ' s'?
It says 2 h 11 min
